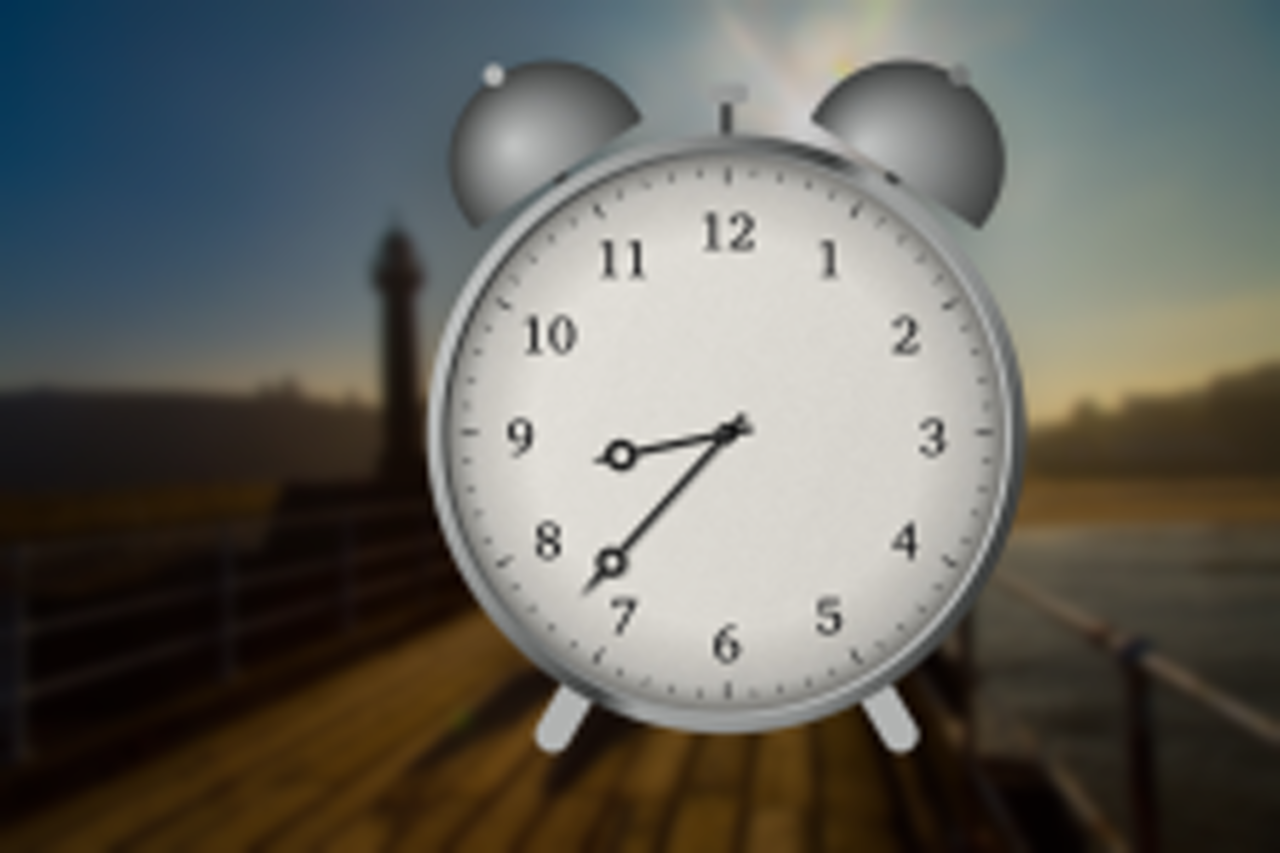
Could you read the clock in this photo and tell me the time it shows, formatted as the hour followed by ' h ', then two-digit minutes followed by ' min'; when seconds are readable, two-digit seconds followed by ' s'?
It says 8 h 37 min
